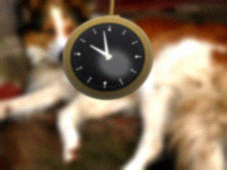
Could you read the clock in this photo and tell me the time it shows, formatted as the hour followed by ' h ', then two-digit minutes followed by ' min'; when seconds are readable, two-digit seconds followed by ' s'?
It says 9 h 58 min
